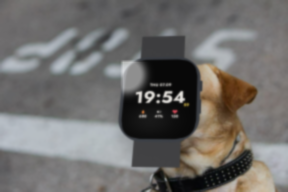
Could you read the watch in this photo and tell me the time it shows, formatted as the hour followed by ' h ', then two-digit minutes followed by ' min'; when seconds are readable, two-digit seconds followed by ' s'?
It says 19 h 54 min
